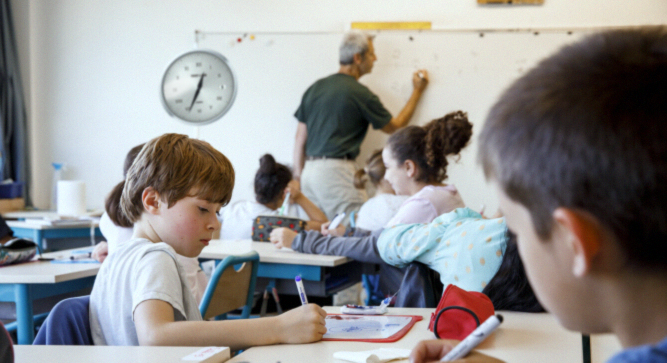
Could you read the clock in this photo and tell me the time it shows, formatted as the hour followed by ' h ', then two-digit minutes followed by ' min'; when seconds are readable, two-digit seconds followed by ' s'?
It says 12 h 34 min
